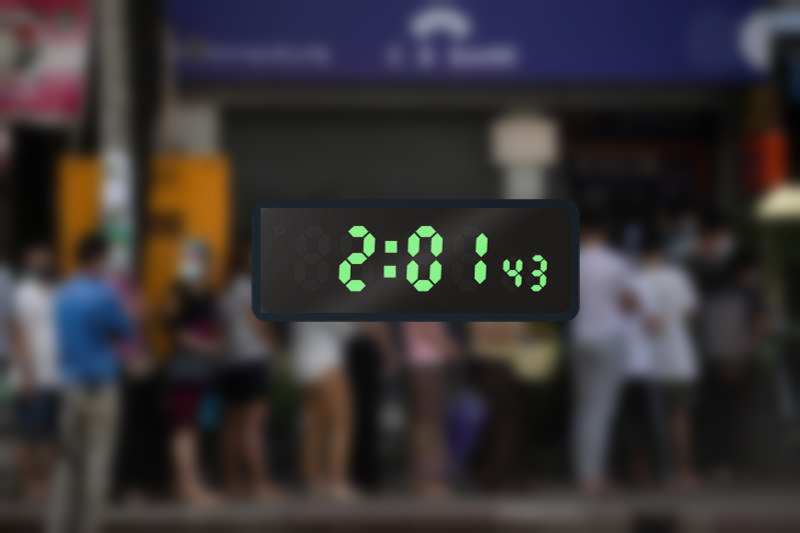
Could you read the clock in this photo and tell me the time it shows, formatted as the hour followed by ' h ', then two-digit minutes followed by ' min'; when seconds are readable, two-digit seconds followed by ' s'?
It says 2 h 01 min 43 s
